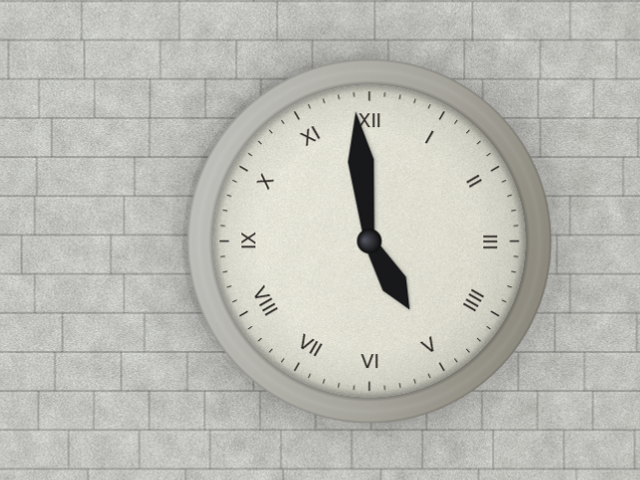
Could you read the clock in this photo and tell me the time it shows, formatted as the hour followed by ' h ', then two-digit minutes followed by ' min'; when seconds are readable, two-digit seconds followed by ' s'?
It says 4 h 59 min
